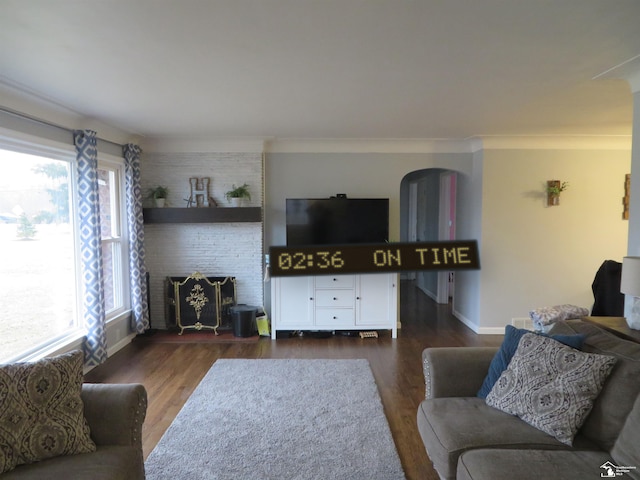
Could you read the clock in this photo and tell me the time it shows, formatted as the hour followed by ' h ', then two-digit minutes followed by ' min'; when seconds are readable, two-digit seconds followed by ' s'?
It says 2 h 36 min
